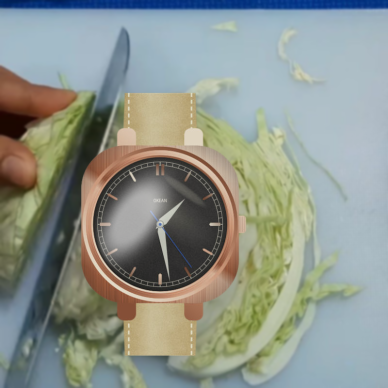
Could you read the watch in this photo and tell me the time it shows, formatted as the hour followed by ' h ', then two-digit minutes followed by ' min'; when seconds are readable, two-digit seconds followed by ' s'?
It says 1 h 28 min 24 s
